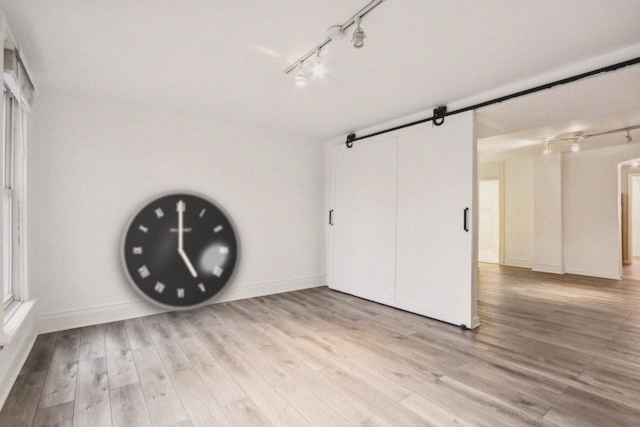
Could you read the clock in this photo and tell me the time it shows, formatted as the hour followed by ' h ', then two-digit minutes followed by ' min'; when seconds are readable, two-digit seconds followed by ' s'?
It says 5 h 00 min
